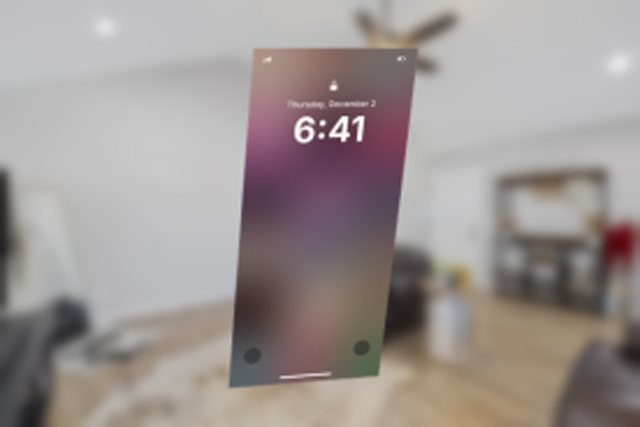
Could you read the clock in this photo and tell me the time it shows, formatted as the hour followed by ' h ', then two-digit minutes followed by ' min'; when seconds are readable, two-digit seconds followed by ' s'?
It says 6 h 41 min
